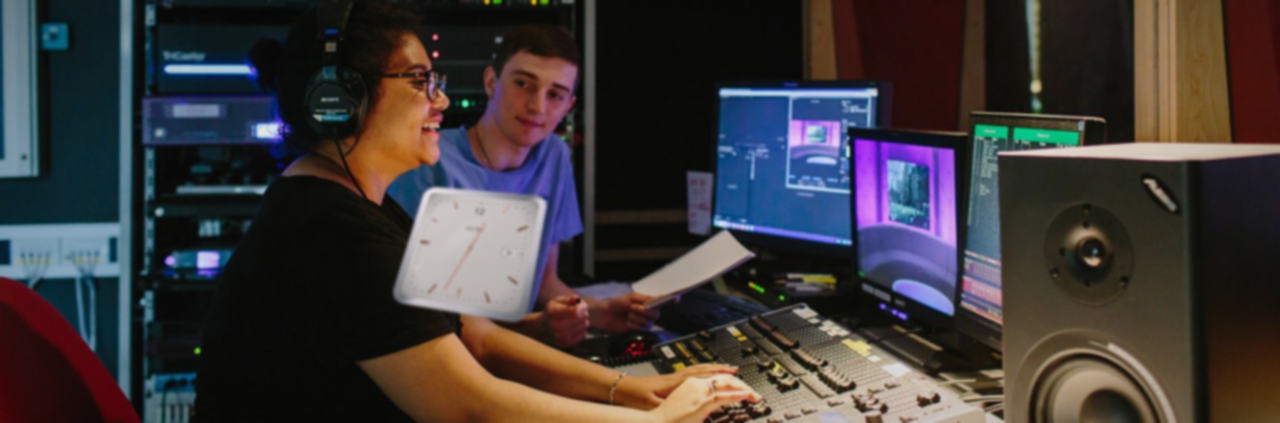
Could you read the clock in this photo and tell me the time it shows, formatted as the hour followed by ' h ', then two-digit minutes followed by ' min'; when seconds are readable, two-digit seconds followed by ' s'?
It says 12 h 33 min
